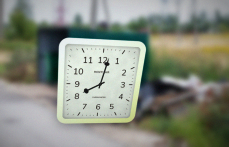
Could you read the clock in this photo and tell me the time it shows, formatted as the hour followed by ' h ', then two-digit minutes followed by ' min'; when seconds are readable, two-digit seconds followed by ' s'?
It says 8 h 02 min
